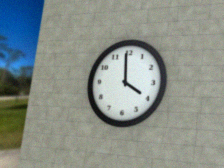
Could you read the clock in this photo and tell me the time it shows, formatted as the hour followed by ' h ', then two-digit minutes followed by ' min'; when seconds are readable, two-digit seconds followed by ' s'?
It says 3 h 59 min
